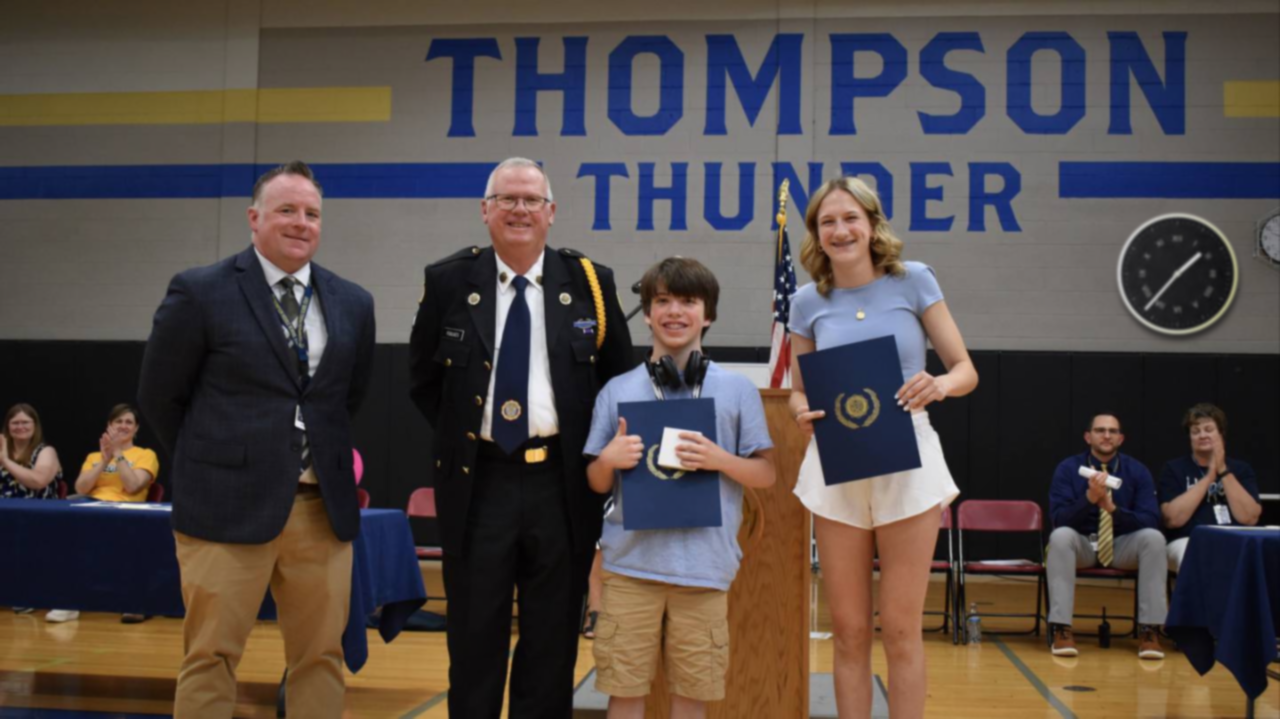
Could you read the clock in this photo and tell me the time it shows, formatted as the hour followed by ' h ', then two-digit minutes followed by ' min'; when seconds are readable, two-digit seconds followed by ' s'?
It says 1 h 37 min
